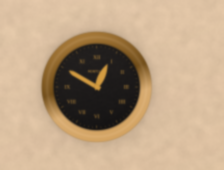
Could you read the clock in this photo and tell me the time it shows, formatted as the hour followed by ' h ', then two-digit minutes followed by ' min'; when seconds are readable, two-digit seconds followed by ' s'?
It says 12 h 50 min
